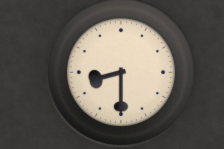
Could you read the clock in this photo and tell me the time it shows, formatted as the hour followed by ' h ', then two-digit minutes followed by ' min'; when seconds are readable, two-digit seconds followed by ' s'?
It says 8 h 30 min
